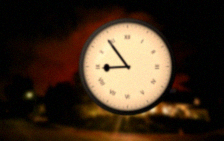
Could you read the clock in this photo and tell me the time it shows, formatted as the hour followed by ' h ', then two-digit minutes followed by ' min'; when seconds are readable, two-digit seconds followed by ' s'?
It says 8 h 54 min
